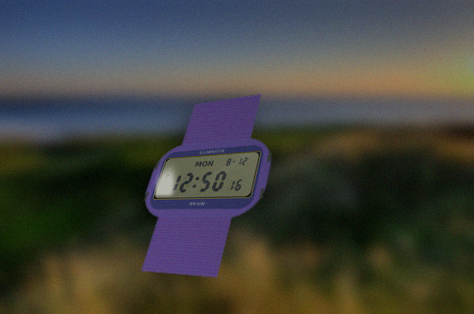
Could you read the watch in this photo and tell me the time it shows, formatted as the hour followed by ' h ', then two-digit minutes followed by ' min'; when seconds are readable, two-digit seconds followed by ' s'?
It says 12 h 50 min 16 s
